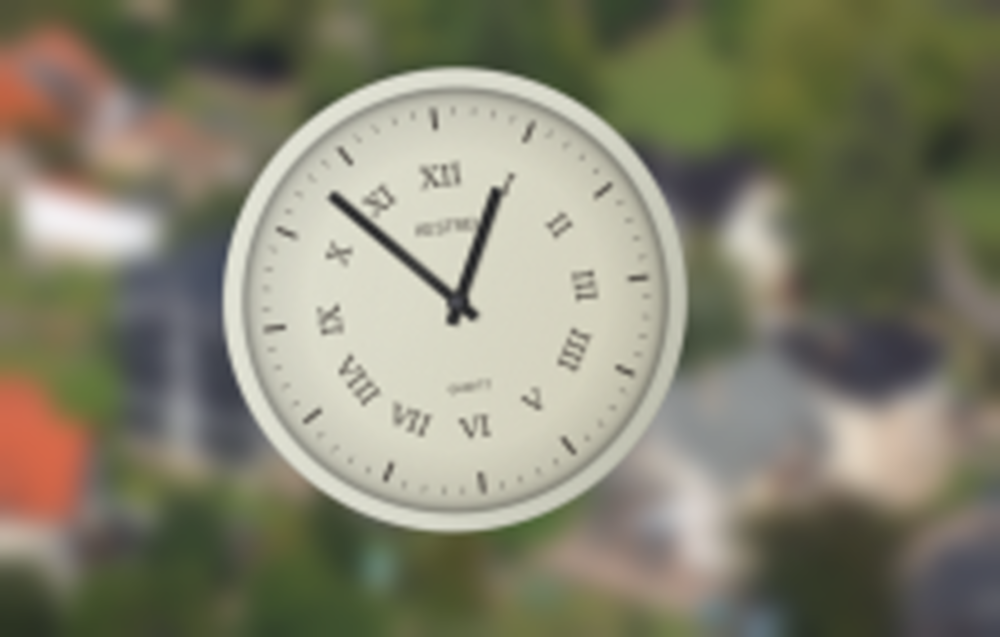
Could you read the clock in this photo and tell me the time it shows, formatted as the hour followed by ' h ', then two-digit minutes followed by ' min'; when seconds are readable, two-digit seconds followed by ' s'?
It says 12 h 53 min
